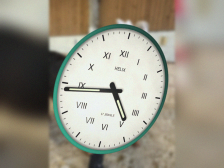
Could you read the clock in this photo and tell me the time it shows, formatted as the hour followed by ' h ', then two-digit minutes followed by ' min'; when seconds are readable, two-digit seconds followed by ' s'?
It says 4 h 44 min
